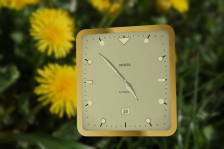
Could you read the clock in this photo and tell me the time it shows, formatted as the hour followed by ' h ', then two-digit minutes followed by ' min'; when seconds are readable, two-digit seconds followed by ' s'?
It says 4 h 53 min
